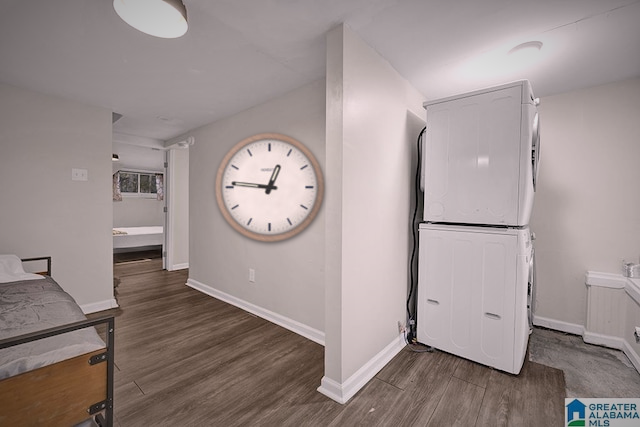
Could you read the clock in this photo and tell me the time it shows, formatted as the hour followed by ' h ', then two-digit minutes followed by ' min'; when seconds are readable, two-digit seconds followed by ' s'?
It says 12 h 46 min
